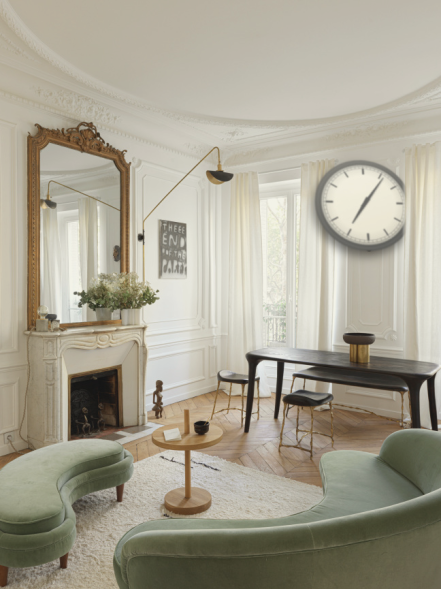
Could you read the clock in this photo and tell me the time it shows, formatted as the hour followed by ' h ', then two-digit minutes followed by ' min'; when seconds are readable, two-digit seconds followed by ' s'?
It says 7 h 06 min
